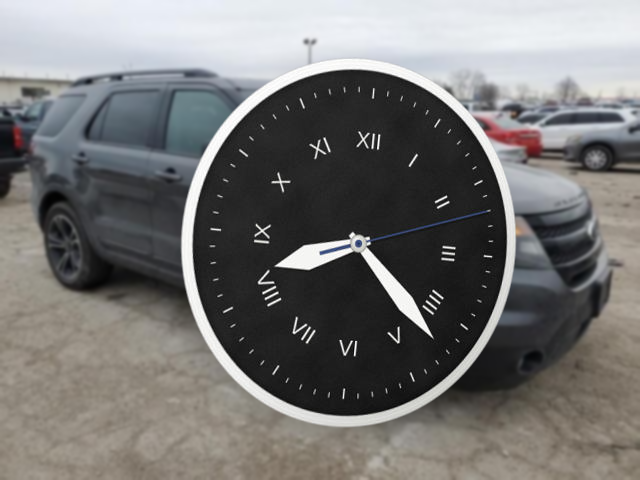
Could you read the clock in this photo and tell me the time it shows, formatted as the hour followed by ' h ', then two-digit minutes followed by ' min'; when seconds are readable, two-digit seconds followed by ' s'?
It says 8 h 22 min 12 s
